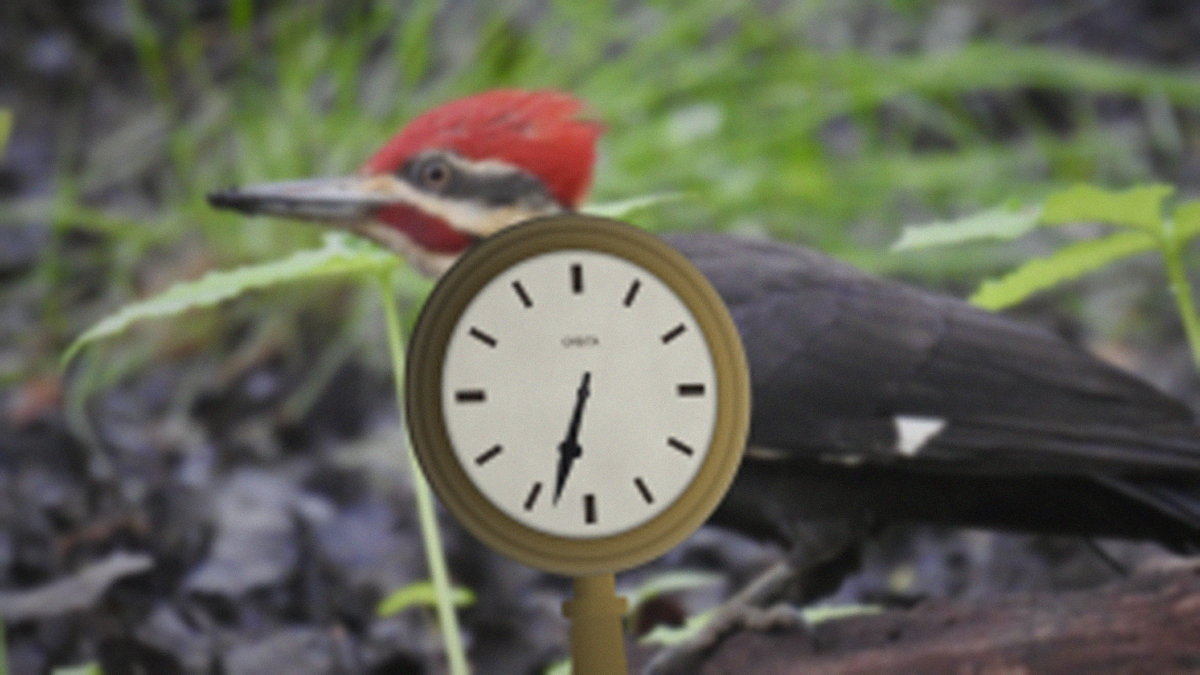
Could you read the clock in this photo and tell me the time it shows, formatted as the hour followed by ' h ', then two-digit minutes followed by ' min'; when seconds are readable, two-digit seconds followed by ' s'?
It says 6 h 33 min
